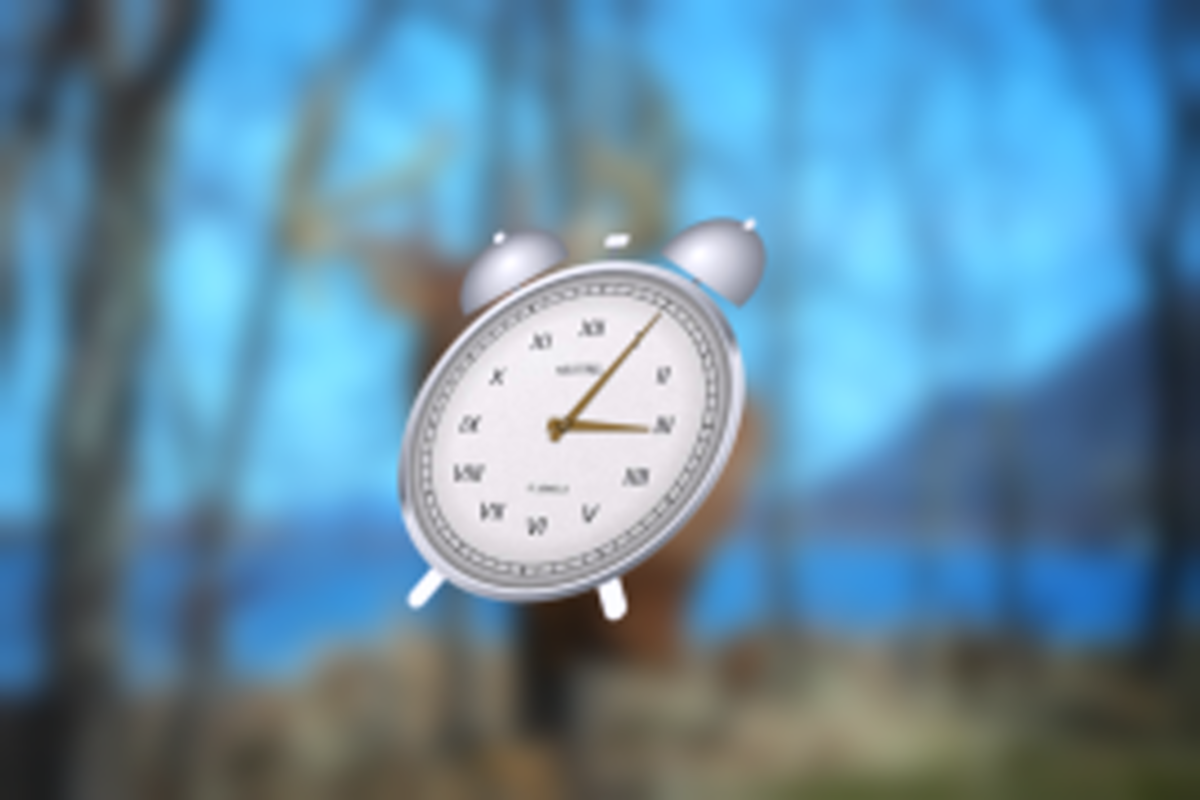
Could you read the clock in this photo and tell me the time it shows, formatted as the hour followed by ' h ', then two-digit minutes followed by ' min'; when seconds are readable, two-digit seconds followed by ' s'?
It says 3 h 05 min
